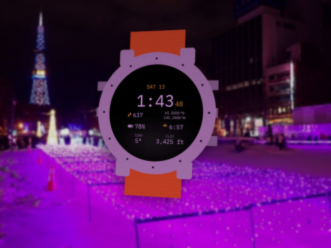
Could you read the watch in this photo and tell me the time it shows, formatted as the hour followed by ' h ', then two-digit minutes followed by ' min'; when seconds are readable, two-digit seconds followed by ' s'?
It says 1 h 43 min
